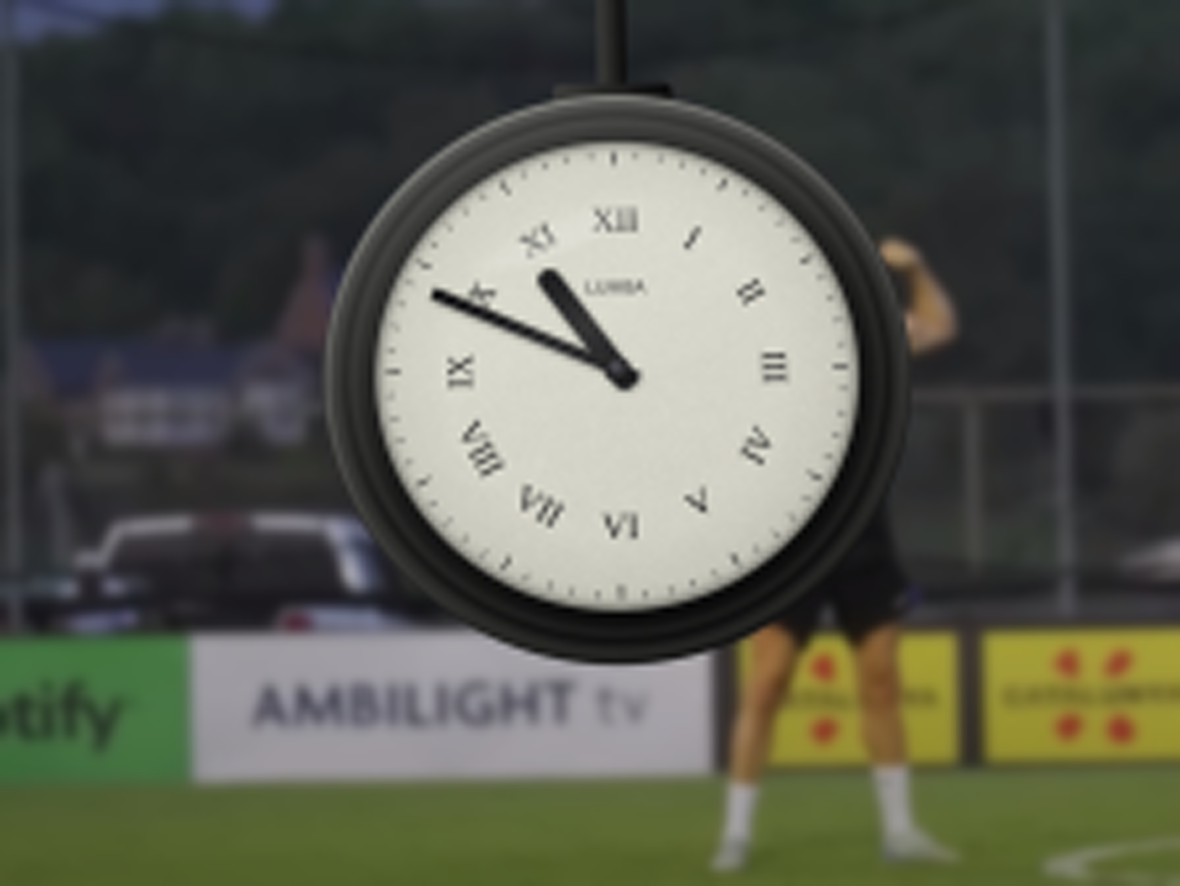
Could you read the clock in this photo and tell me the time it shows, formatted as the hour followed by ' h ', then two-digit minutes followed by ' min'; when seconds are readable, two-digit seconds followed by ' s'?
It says 10 h 49 min
